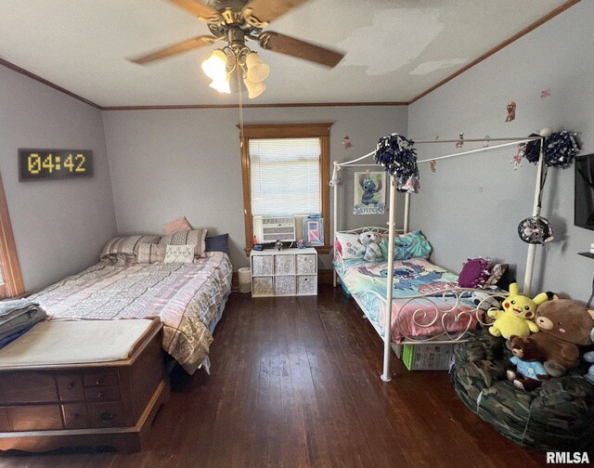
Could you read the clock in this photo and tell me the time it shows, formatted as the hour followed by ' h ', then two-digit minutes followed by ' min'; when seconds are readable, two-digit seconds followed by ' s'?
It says 4 h 42 min
